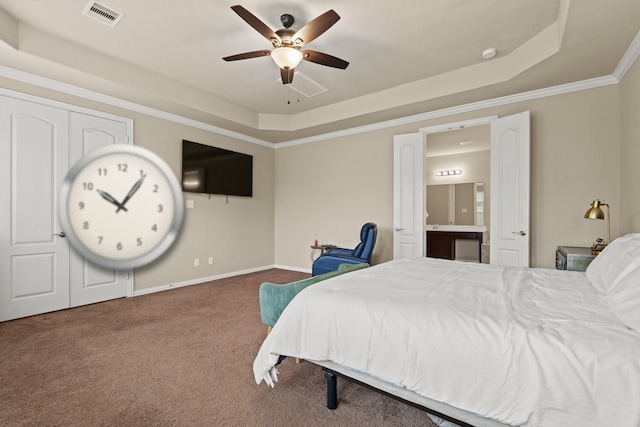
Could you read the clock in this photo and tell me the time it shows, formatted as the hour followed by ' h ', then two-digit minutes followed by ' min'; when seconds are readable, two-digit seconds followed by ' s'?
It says 10 h 06 min
